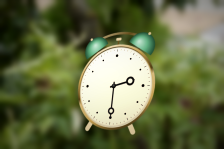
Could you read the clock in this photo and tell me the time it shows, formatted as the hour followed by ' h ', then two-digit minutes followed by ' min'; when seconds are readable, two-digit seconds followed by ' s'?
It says 2 h 30 min
